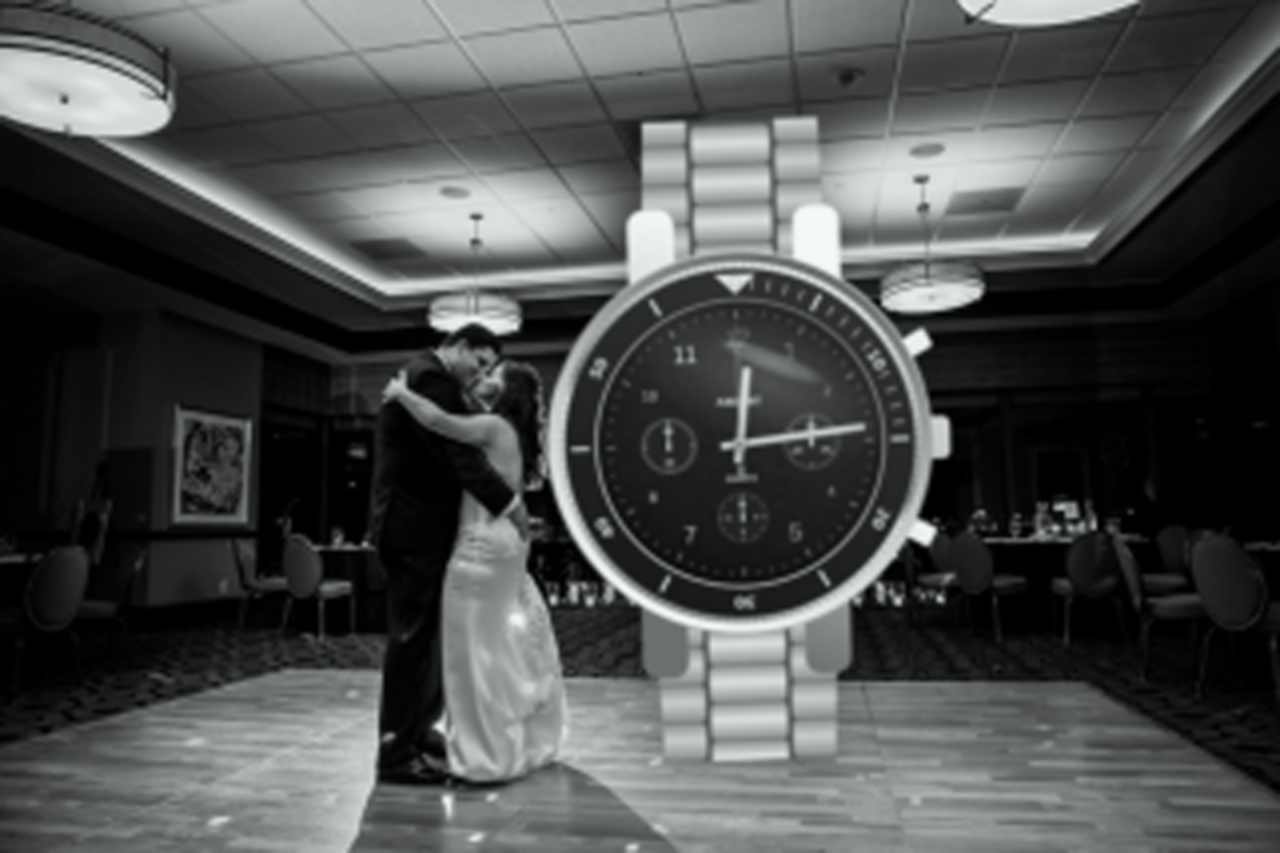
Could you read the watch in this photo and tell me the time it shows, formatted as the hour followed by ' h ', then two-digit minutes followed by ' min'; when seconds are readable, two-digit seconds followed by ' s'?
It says 12 h 14 min
